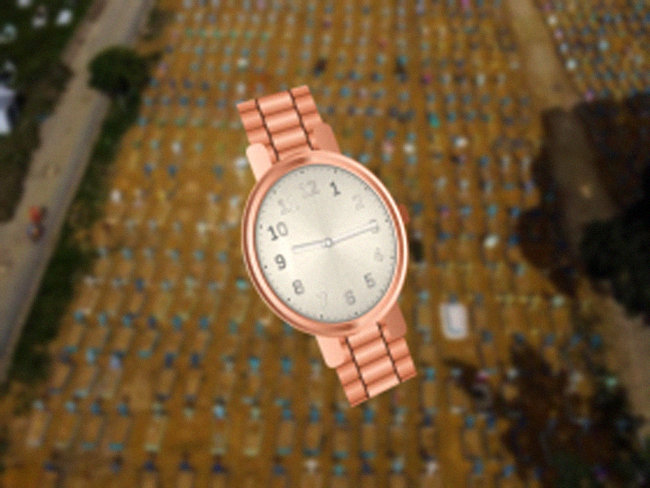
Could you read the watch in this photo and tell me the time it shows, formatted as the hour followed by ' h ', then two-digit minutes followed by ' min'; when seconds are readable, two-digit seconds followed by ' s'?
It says 9 h 15 min
